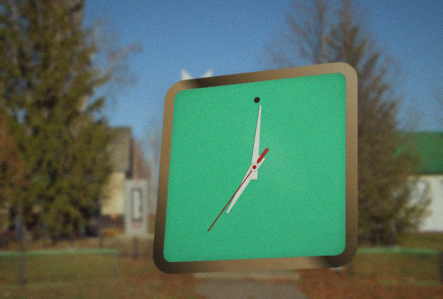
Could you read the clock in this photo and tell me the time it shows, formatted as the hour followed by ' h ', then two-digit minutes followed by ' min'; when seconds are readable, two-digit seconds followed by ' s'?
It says 7 h 00 min 36 s
